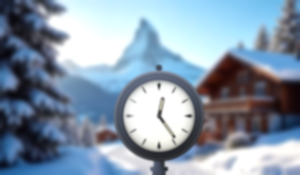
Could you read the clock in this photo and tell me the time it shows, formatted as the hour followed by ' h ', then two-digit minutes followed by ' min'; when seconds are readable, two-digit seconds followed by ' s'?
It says 12 h 24 min
